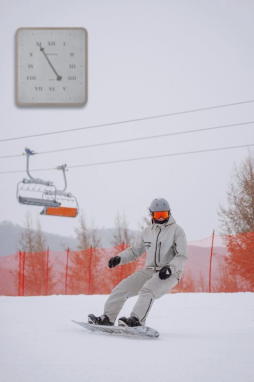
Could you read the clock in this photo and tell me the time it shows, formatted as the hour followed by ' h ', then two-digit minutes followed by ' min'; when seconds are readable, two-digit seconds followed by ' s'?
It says 4 h 55 min
